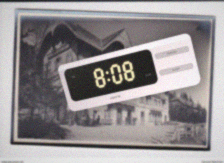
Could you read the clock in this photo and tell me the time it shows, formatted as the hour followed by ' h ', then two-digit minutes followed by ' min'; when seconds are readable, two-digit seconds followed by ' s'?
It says 8 h 08 min
